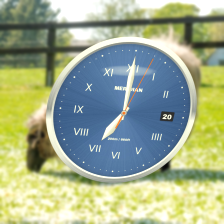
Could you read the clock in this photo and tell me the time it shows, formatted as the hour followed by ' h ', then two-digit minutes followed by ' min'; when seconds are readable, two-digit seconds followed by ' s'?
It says 7 h 00 min 03 s
